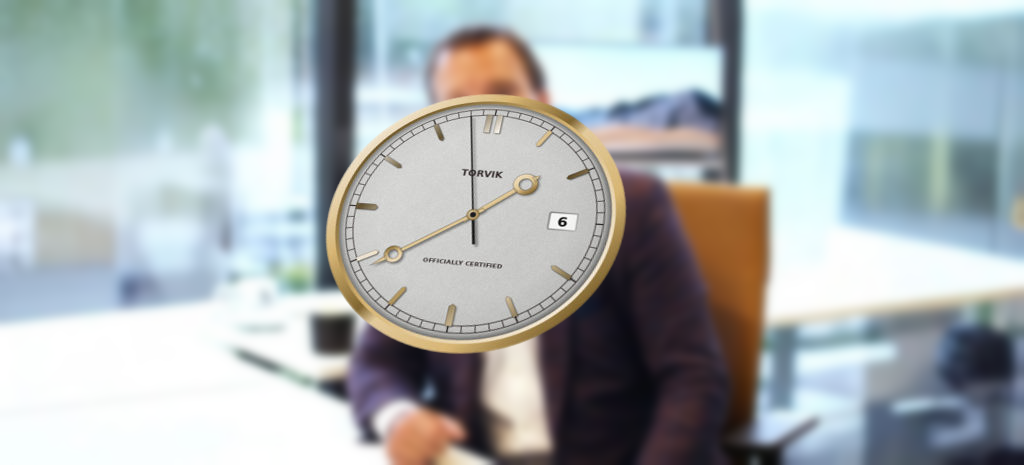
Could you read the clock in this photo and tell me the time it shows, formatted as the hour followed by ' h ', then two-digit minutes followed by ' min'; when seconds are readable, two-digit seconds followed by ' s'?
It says 1 h 38 min 58 s
